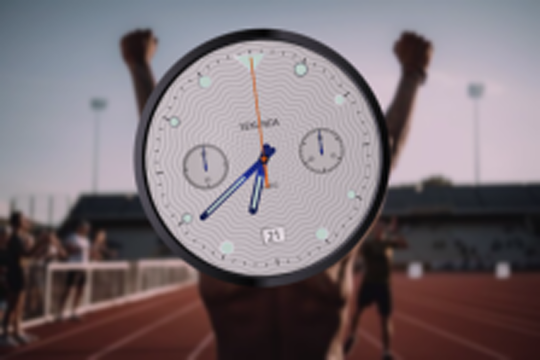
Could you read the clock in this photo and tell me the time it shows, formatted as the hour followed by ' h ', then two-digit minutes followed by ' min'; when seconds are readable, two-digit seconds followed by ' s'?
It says 6 h 39 min
